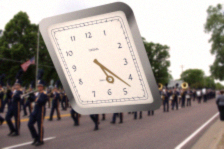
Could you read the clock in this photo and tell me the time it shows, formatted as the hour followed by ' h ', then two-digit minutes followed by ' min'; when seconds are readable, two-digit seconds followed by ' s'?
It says 5 h 23 min
